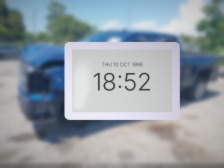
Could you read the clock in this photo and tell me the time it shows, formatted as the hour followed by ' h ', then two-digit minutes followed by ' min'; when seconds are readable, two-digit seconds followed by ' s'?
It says 18 h 52 min
